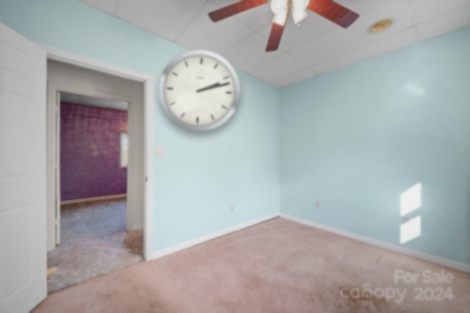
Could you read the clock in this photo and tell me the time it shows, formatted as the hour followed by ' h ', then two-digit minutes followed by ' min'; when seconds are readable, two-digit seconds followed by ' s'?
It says 2 h 12 min
